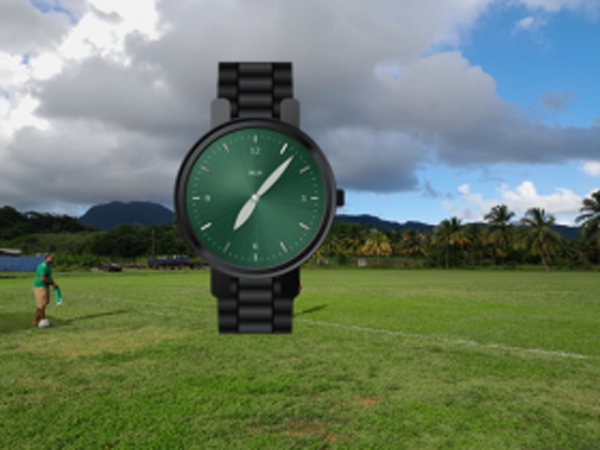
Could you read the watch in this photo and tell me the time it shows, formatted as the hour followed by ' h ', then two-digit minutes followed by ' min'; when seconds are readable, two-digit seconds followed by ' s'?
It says 7 h 07 min
